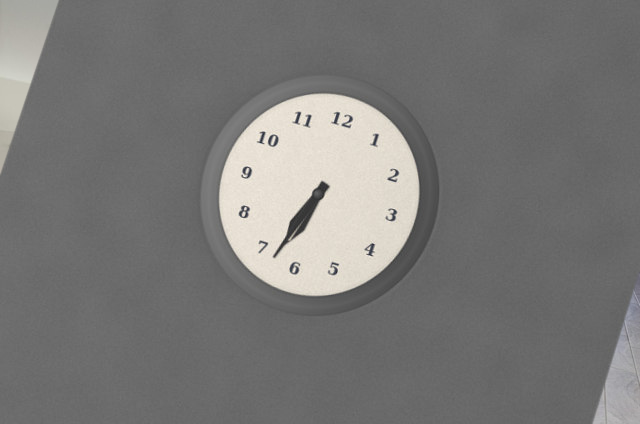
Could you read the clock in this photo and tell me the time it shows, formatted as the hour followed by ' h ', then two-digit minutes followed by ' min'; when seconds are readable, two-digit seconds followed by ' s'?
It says 6 h 33 min
